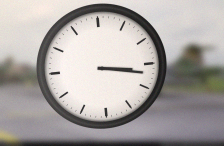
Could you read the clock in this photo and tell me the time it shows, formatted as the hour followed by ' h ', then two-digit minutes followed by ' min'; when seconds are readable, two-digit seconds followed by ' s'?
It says 3 h 17 min
